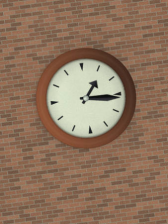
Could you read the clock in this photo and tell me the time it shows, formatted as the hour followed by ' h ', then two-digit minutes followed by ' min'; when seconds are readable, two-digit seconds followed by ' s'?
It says 1 h 16 min
